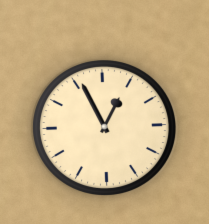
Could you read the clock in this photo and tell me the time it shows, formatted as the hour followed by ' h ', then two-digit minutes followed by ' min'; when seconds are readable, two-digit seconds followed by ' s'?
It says 12 h 56 min
